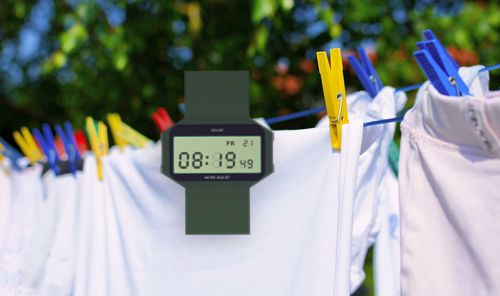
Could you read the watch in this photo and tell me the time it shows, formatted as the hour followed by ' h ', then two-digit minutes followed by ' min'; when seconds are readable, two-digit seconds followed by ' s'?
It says 8 h 19 min 49 s
